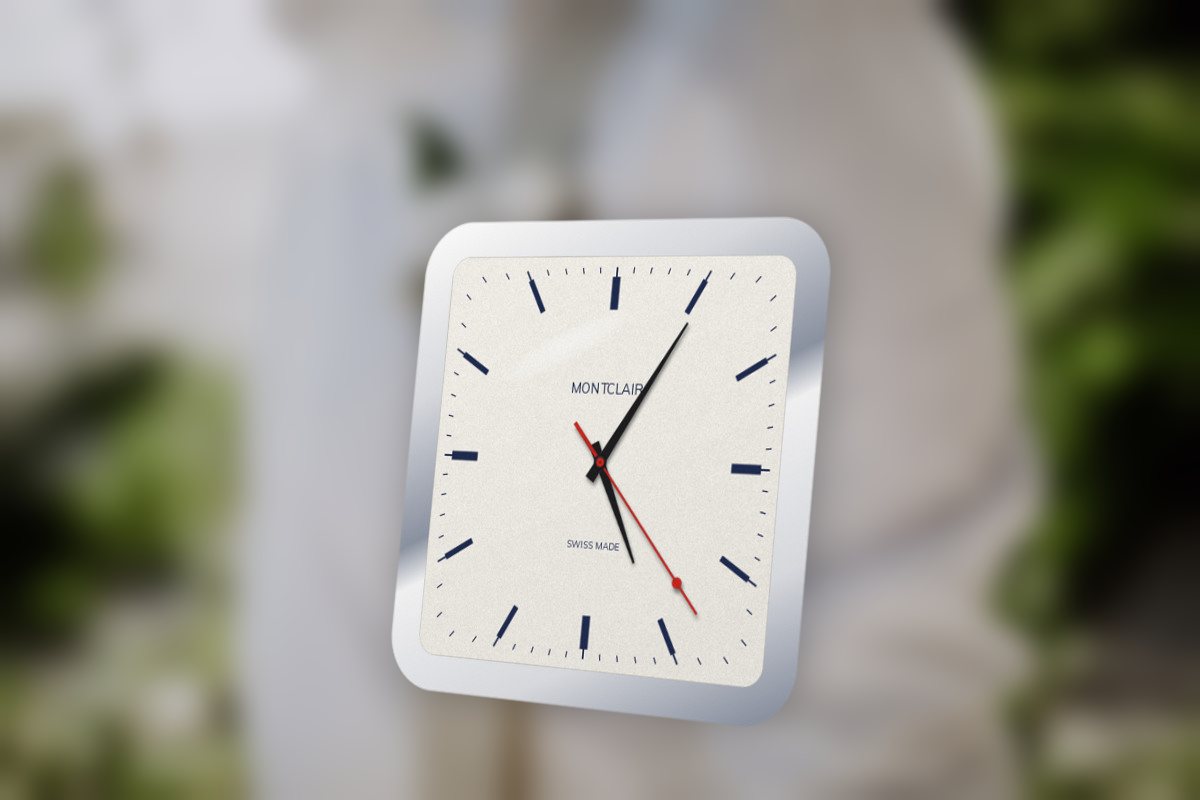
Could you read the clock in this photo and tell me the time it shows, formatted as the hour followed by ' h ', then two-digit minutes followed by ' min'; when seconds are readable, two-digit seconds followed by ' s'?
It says 5 h 05 min 23 s
